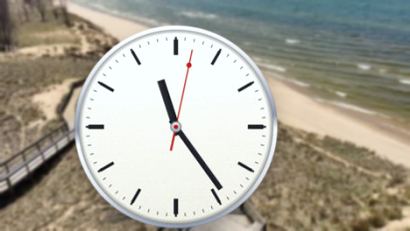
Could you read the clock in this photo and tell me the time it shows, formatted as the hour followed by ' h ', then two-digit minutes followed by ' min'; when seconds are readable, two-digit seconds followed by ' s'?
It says 11 h 24 min 02 s
